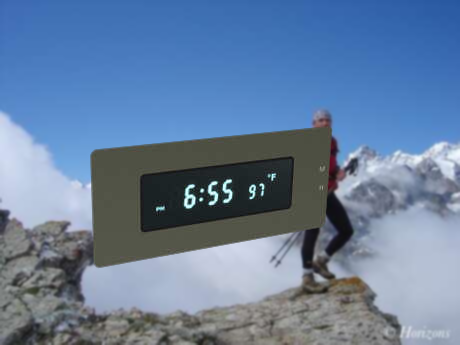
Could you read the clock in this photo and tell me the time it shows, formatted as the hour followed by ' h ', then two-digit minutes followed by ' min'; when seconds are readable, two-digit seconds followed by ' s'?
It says 6 h 55 min
